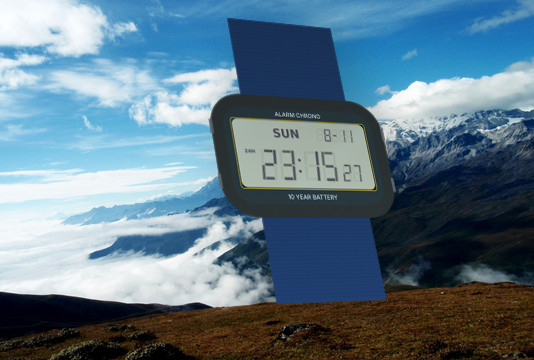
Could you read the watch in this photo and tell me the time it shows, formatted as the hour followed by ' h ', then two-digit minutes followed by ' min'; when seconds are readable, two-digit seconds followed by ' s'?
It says 23 h 15 min 27 s
